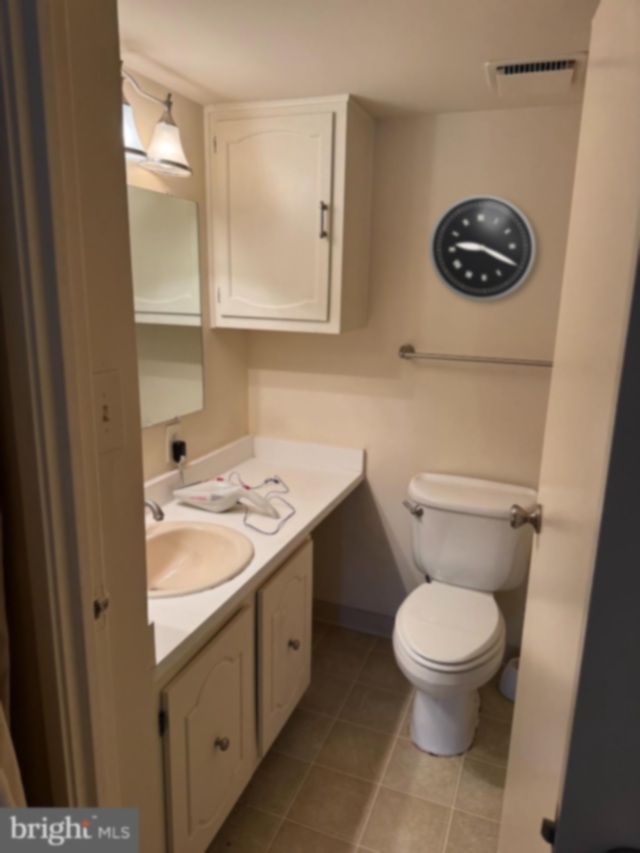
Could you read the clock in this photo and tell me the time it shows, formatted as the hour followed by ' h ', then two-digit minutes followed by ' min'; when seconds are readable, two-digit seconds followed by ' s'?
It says 9 h 20 min
